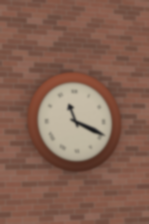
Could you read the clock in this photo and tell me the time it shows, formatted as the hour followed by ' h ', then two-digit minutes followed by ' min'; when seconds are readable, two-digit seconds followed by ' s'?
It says 11 h 19 min
